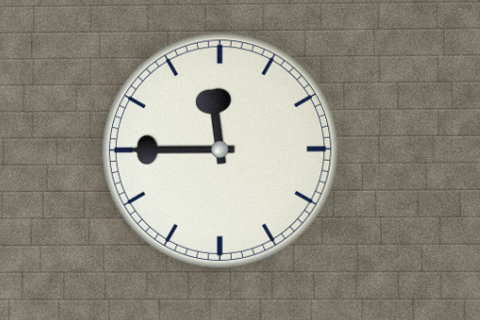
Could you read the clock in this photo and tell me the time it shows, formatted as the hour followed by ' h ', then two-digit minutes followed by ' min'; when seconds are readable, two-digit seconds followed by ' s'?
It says 11 h 45 min
